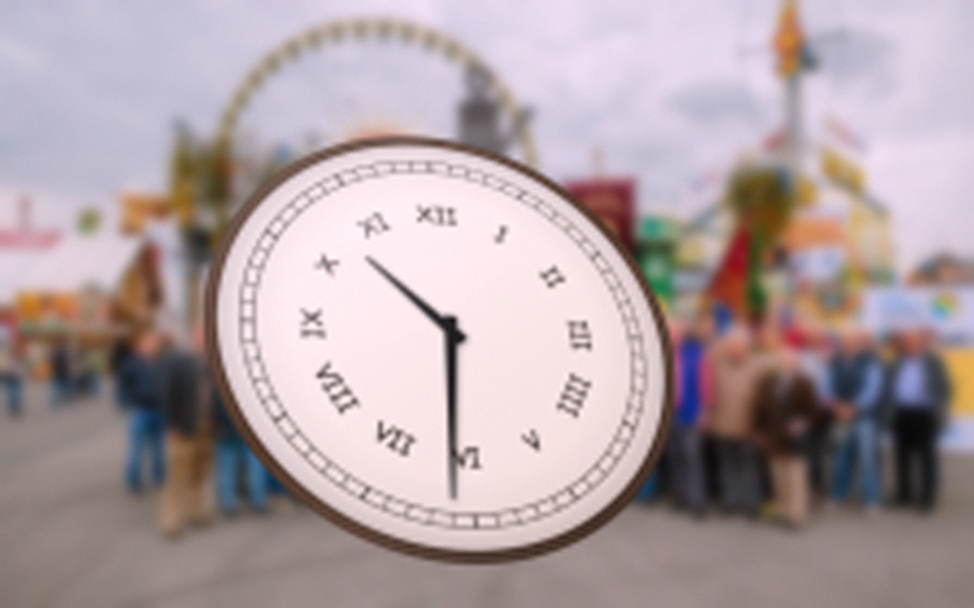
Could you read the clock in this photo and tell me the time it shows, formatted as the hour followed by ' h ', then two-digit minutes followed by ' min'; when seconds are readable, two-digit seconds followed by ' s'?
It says 10 h 31 min
